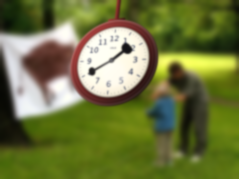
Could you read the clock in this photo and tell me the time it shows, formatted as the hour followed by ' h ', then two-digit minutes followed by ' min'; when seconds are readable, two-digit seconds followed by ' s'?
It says 1 h 40 min
